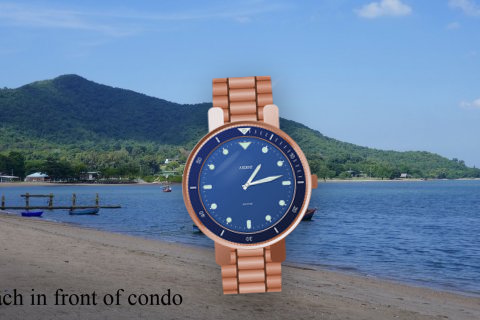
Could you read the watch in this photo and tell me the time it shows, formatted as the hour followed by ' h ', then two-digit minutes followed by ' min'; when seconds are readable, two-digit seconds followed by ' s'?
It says 1 h 13 min
